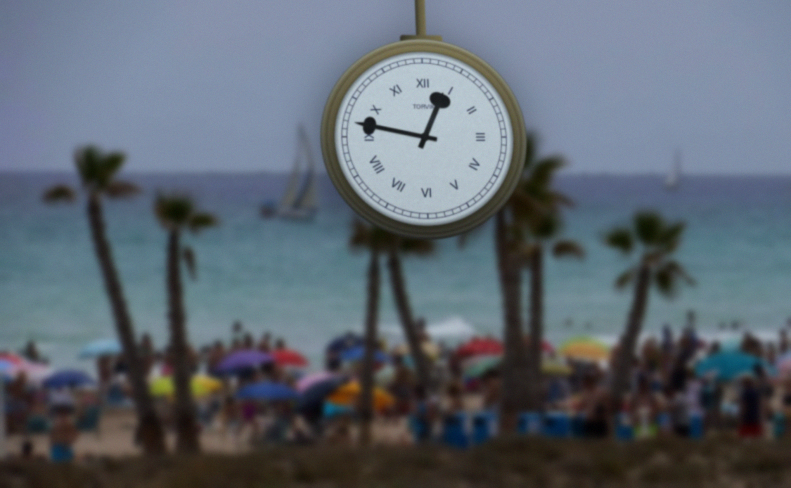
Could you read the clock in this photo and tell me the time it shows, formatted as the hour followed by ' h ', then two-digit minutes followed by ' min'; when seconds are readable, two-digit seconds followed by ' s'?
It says 12 h 47 min
